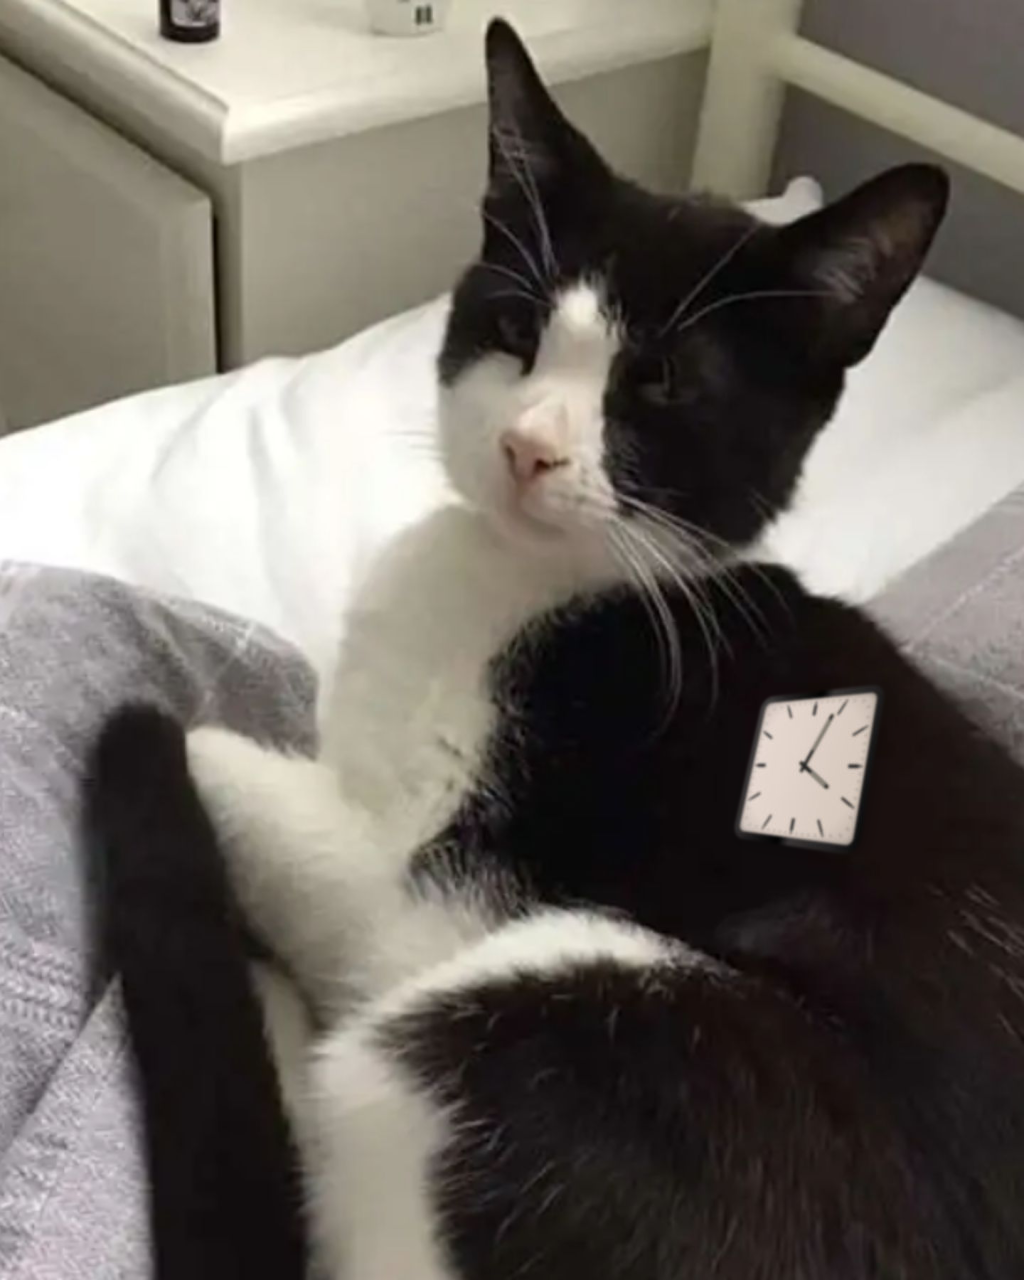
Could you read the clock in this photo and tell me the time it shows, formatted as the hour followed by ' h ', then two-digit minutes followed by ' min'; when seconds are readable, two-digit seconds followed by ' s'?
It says 4 h 04 min
